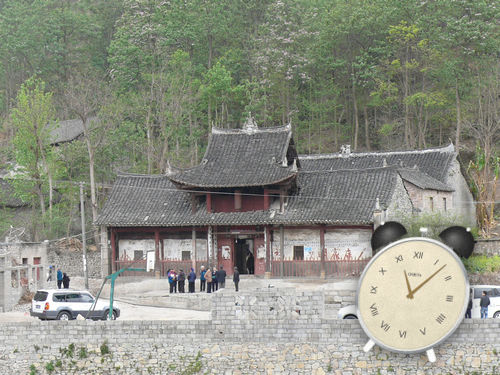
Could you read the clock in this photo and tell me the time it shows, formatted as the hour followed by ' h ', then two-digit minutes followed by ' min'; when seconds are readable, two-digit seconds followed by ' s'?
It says 11 h 07 min
